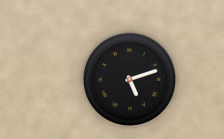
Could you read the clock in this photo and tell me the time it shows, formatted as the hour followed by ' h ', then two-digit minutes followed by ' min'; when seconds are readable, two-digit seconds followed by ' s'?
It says 5 h 12 min
